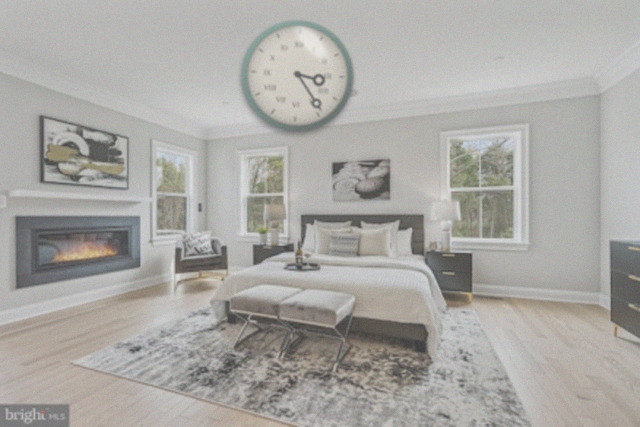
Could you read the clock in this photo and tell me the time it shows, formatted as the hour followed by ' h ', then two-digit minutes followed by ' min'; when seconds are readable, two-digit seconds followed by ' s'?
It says 3 h 24 min
